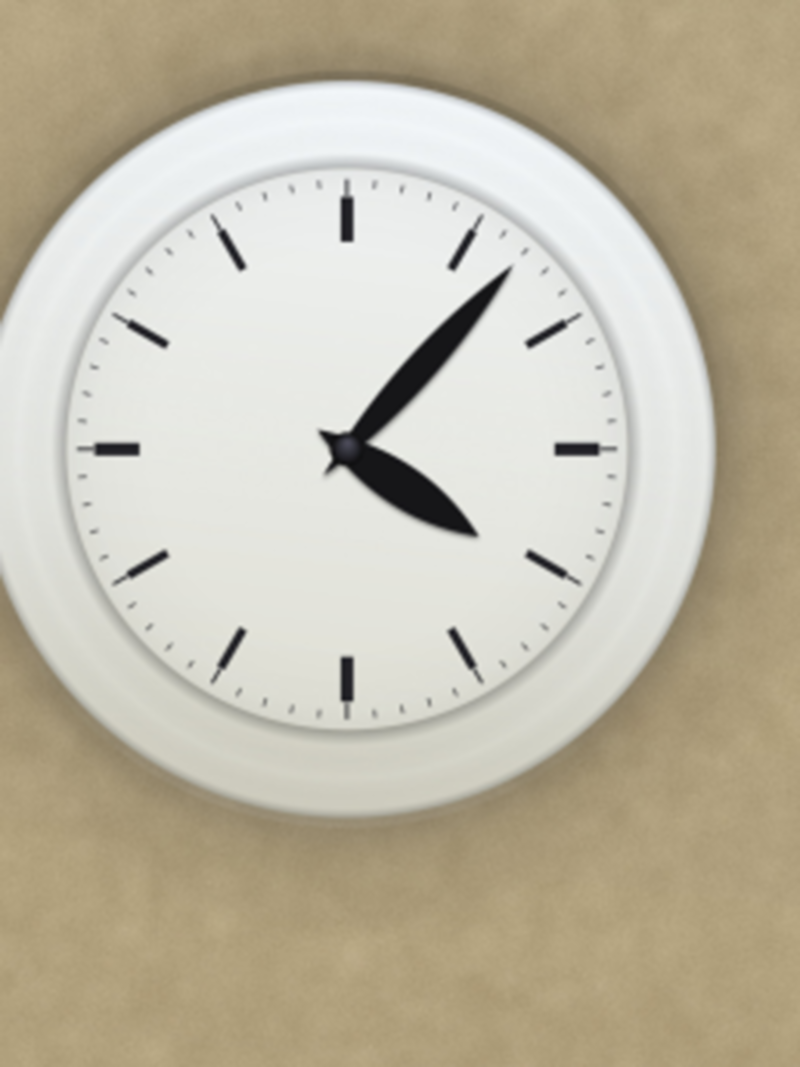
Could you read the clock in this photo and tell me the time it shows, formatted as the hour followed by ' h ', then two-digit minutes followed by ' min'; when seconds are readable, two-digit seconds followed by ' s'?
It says 4 h 07 min
